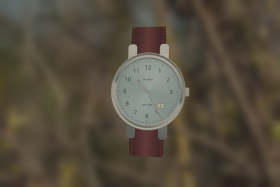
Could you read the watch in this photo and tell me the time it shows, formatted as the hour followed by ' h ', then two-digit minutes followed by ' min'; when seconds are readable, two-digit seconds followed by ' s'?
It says 10 h 25 min
